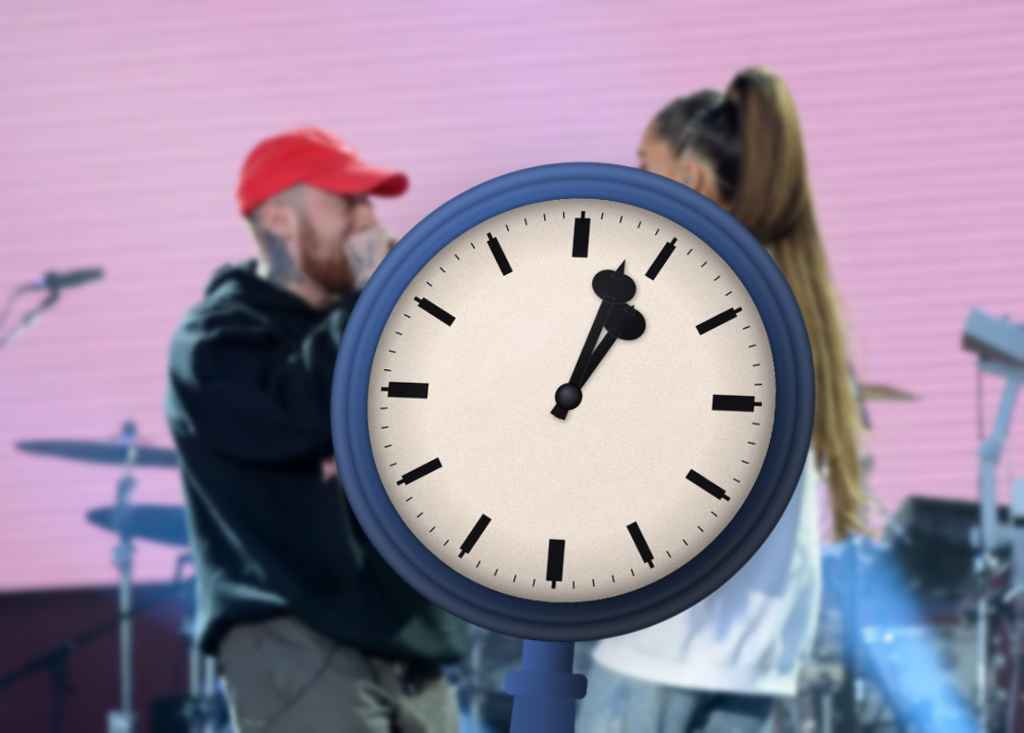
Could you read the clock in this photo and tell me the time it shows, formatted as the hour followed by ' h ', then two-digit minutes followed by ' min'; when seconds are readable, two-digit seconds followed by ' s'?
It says 1 h 03 min
